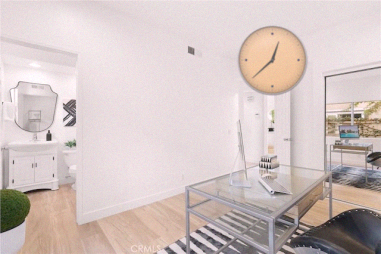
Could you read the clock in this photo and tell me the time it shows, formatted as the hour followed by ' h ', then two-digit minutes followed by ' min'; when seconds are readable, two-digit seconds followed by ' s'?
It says 12 h 38 min
